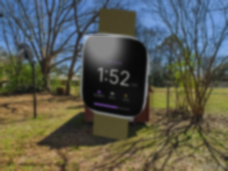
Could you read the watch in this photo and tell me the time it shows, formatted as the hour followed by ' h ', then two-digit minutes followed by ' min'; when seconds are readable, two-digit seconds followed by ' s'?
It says 1 h 52 min
